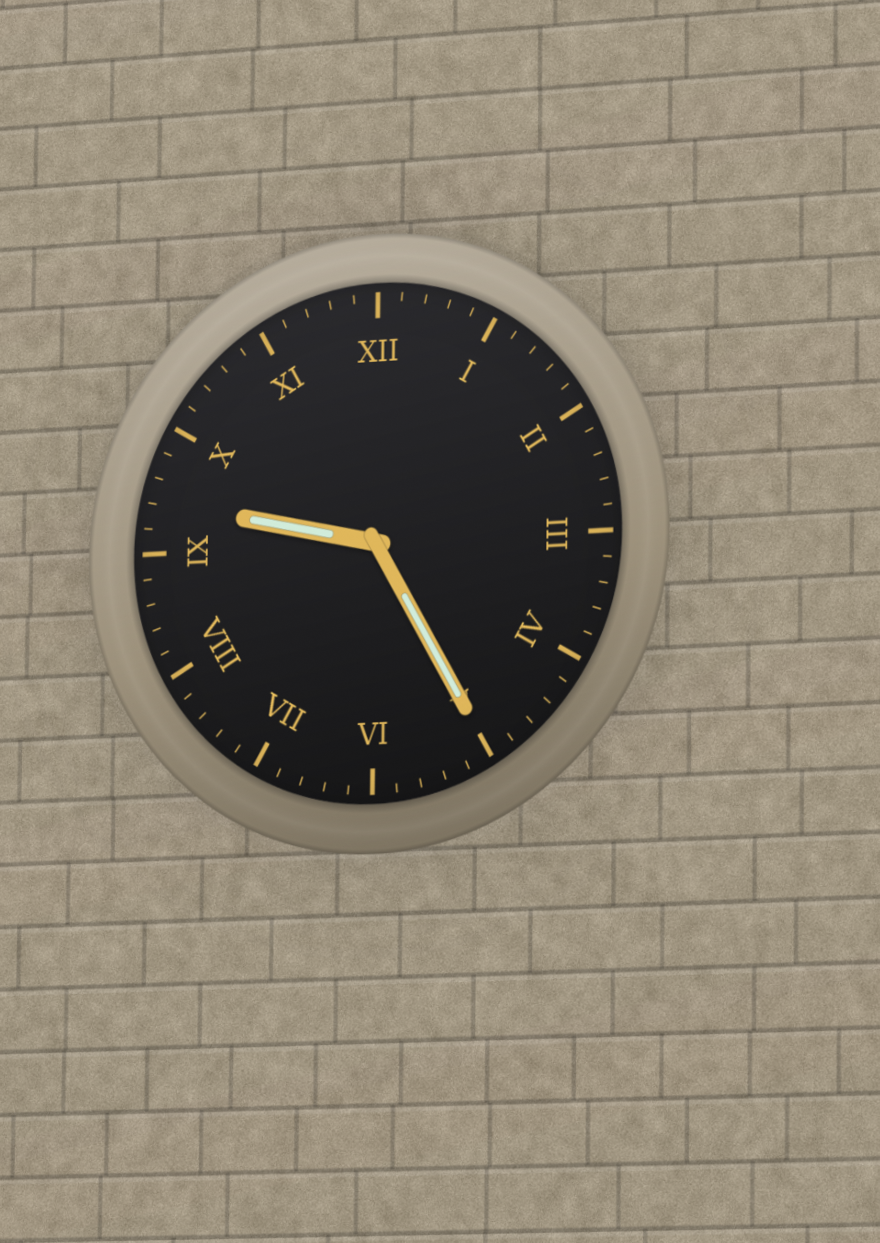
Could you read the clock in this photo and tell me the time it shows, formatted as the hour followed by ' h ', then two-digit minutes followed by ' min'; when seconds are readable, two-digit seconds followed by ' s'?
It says 9 h 25 min
